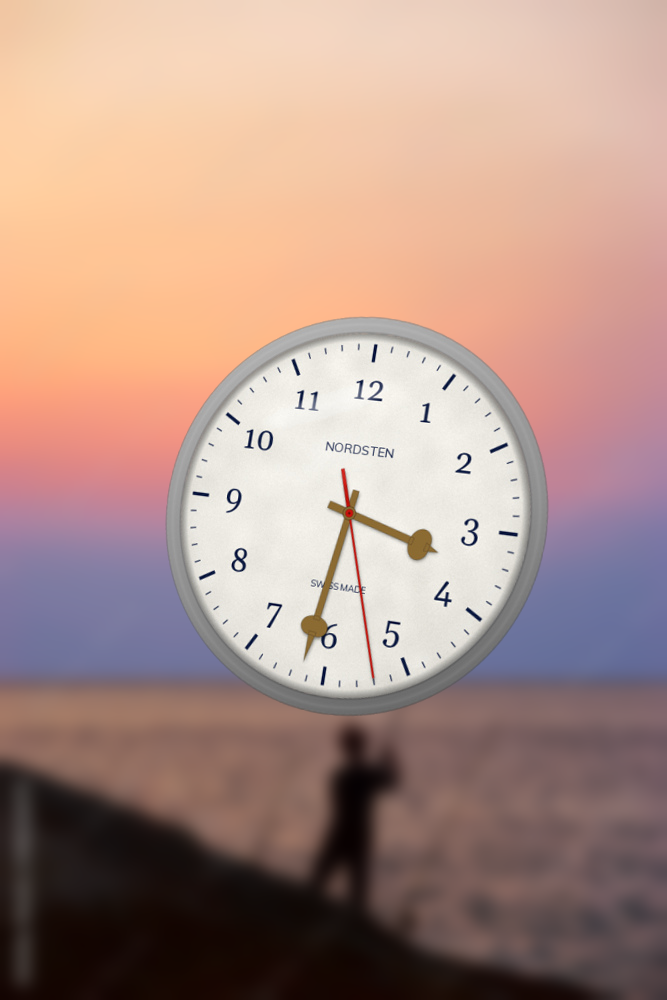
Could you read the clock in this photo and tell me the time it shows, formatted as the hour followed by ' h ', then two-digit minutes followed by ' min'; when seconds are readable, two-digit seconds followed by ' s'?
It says 3 h 31 min 27 s
